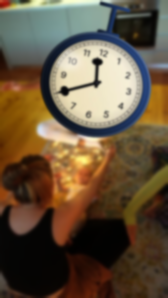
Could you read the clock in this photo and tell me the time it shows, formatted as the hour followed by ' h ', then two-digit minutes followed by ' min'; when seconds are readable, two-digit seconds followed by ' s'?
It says 11 h 40 min
